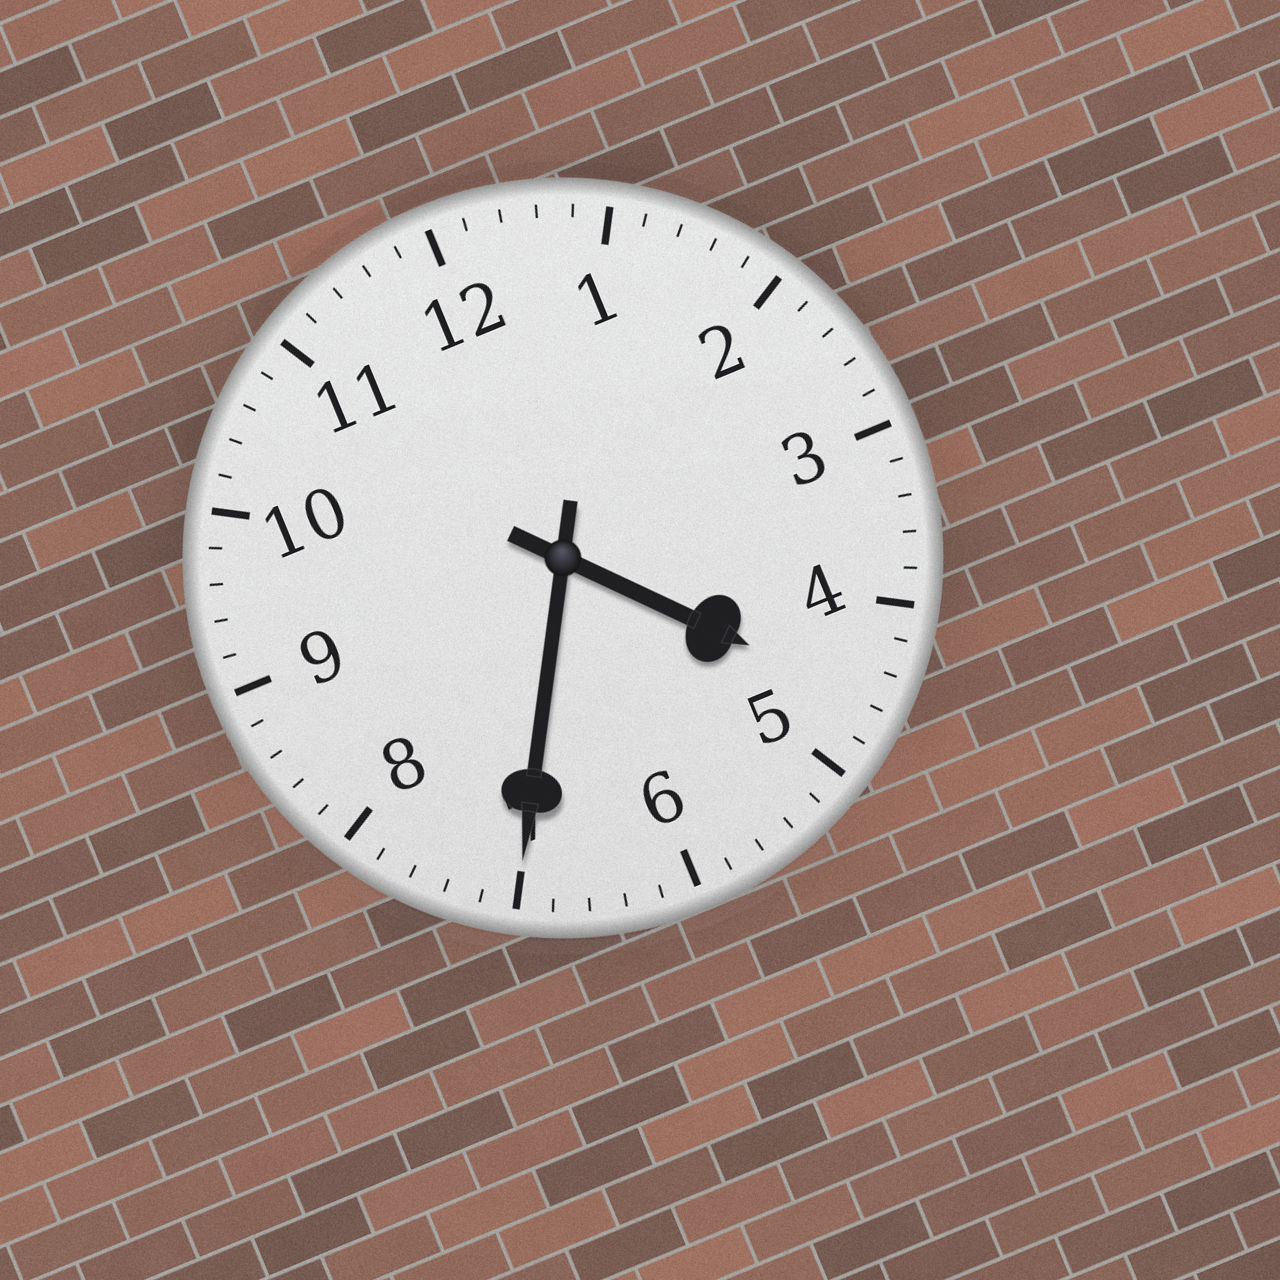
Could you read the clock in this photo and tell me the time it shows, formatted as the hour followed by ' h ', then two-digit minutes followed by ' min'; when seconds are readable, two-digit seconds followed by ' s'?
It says 4 h 35 min
